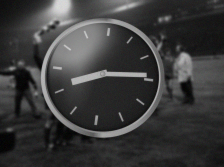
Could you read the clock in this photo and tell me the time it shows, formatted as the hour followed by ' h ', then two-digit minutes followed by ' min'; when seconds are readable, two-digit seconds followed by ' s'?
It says 8 h 14 min
